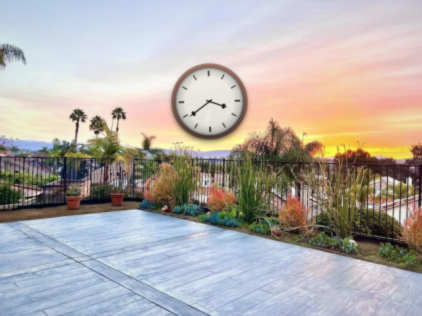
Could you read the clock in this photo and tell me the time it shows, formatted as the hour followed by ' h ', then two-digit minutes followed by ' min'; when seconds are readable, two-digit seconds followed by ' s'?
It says 3 h 39 min
